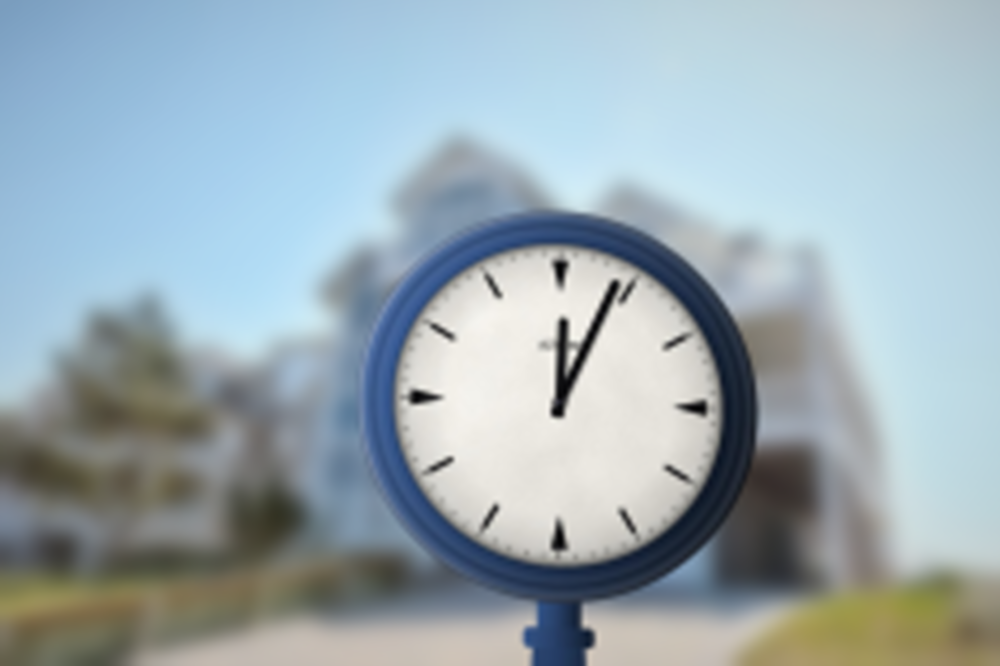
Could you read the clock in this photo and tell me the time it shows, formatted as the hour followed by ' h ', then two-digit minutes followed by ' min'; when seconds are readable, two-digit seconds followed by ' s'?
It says 12 h 04 min
